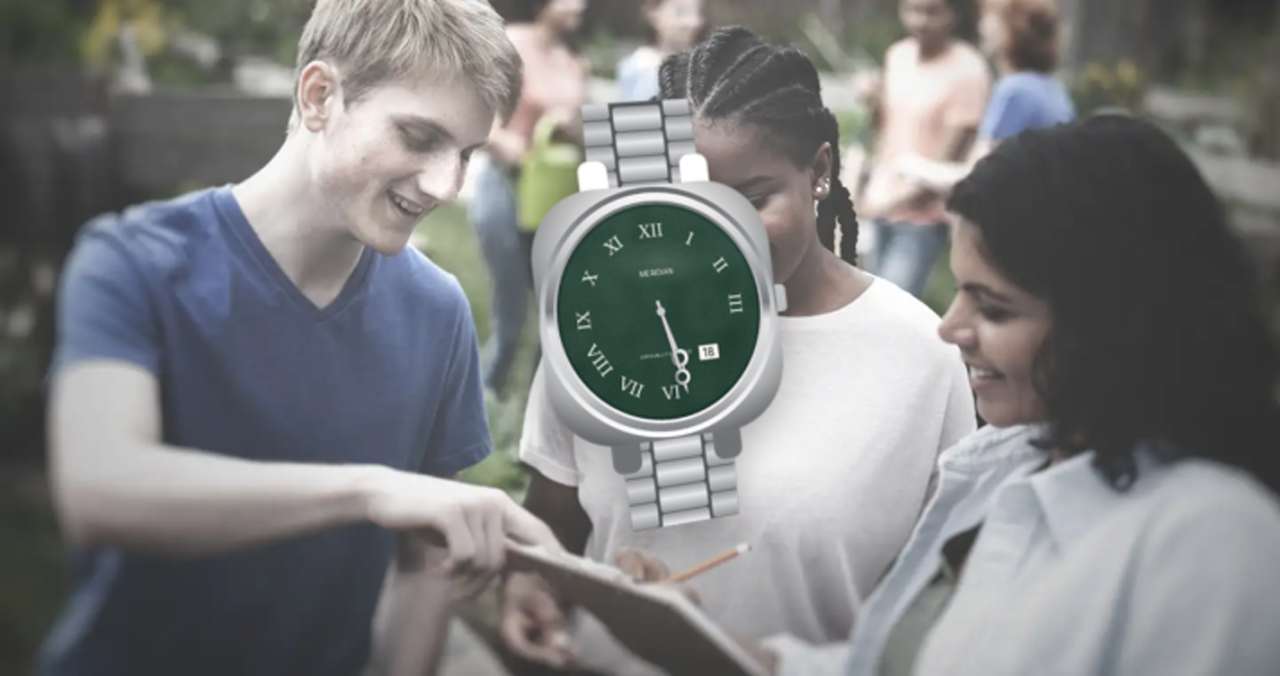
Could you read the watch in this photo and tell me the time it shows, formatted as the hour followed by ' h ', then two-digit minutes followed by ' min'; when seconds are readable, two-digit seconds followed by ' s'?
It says 5 h 28 min
